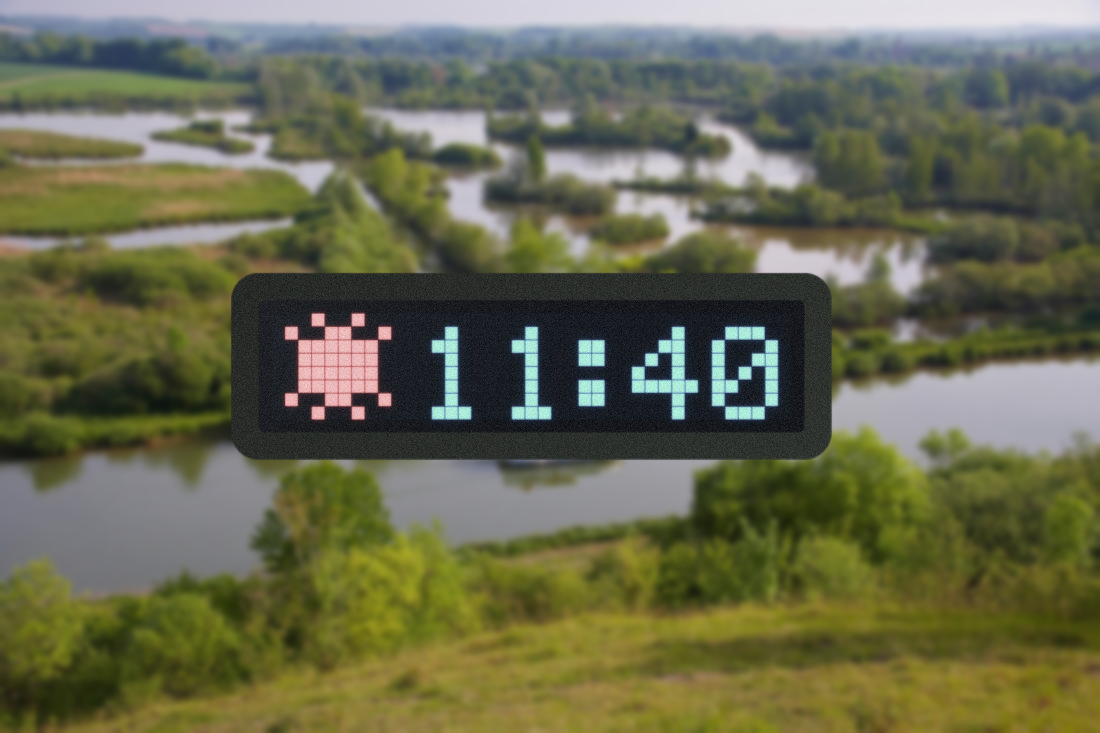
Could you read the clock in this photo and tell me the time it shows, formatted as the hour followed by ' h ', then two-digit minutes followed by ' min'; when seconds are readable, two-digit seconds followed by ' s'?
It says 11 h 40 min
